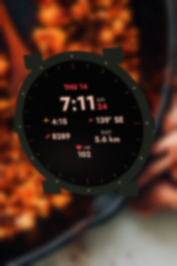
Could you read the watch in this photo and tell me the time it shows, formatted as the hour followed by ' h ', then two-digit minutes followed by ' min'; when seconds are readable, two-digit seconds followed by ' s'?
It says 7 h 11 min
